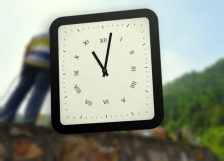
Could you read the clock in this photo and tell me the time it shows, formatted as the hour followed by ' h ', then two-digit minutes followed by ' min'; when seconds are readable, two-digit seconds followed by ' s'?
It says 11 h 02 min
